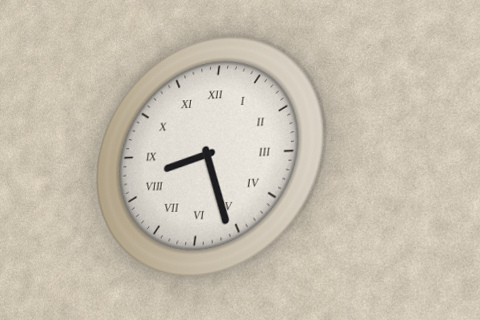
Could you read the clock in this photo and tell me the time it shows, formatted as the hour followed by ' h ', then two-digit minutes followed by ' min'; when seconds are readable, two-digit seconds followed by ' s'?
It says 8 h 26 min
